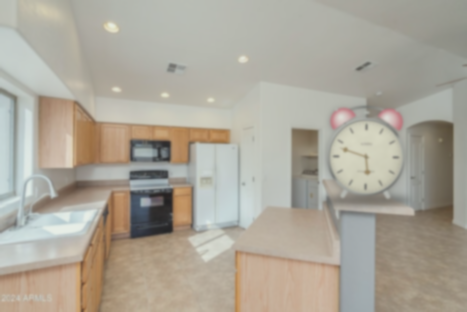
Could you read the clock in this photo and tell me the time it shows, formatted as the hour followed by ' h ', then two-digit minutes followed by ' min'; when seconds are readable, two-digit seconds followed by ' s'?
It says 5 h 48 min
